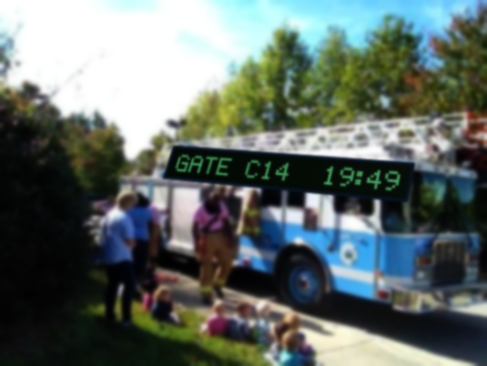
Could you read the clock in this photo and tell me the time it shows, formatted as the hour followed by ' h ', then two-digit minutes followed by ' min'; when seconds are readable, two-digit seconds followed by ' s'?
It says 19 h 49 min
